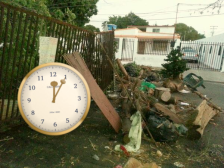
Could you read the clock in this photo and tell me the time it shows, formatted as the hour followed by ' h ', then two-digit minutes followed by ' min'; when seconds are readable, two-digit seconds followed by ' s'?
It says 12 h 05 min
